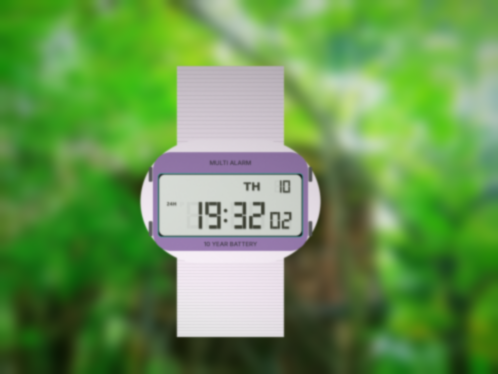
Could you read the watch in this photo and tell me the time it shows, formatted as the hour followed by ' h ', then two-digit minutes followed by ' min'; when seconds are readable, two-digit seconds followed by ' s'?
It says 19 h 32 min 02 s
